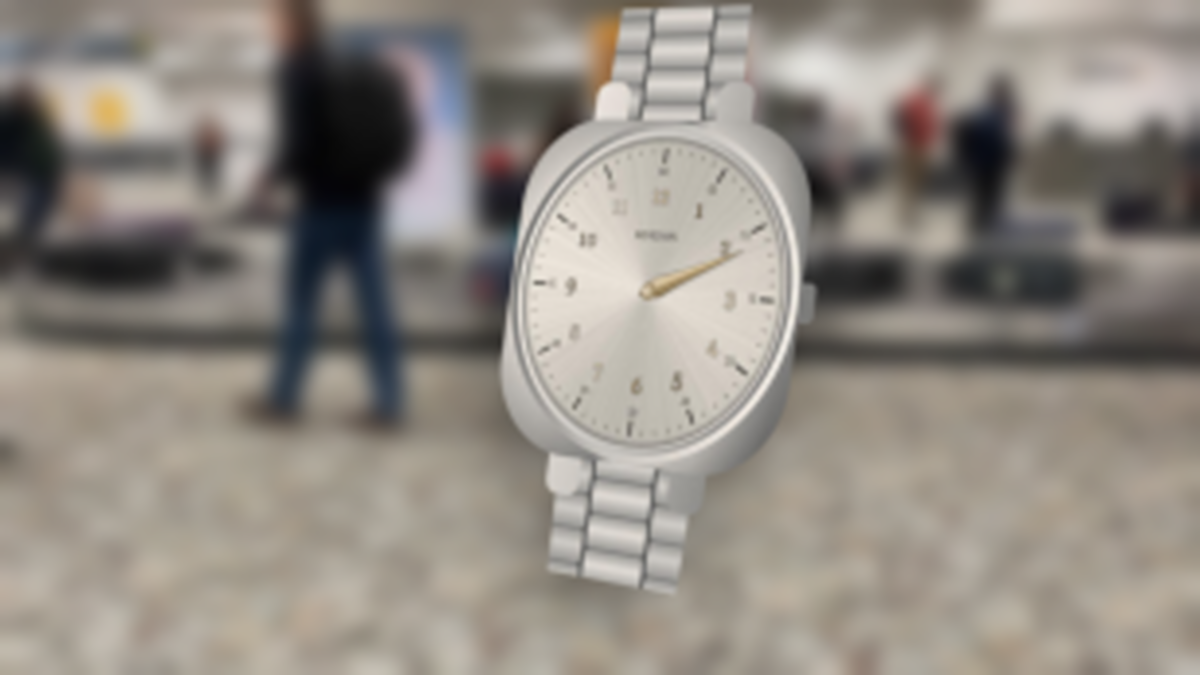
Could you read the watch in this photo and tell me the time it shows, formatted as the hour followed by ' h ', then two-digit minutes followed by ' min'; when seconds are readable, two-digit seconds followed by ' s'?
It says 2 h 11 min
